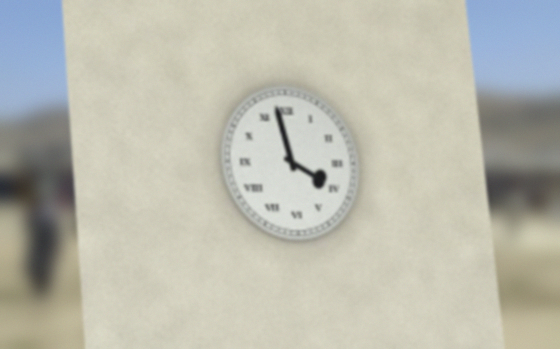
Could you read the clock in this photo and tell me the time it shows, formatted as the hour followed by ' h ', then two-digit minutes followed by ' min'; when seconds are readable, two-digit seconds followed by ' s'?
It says 3 h 58 min
